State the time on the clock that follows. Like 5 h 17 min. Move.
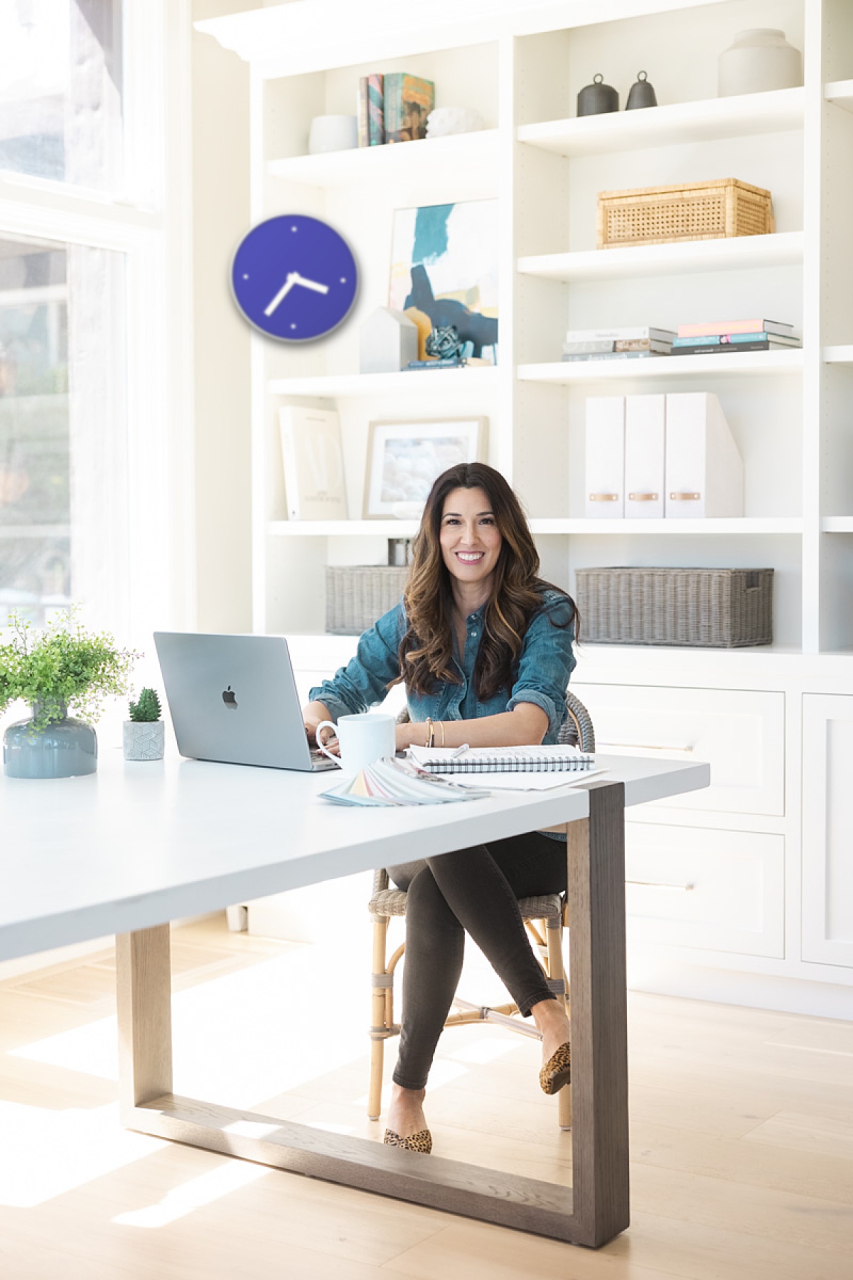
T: 3 h 36 min
